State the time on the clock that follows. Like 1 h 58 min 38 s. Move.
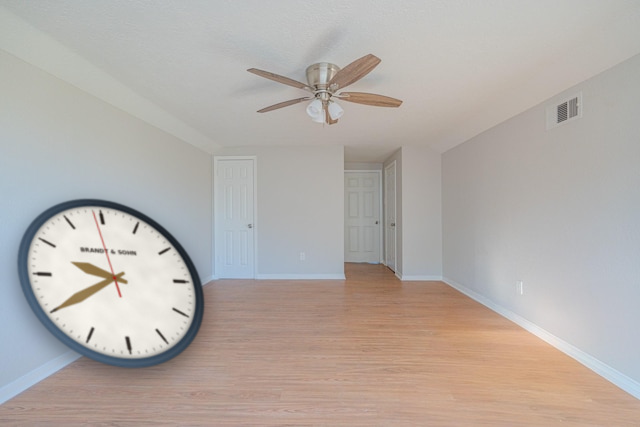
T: 9 h 39 min 59 s
